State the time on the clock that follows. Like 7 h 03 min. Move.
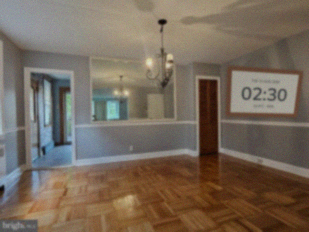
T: 2 h 30 min
